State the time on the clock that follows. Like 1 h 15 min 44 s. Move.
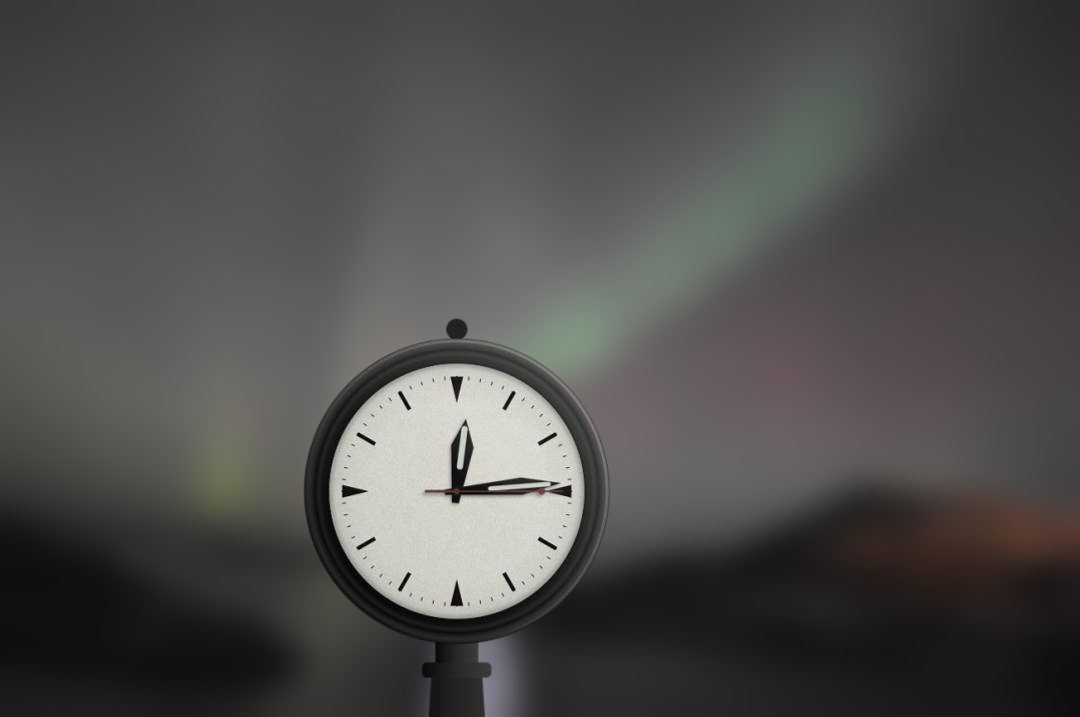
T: 12 h 14 min 15 s
